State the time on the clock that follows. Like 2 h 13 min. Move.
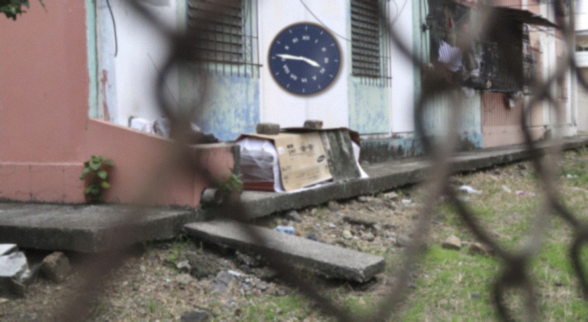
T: 3 h 46 min
